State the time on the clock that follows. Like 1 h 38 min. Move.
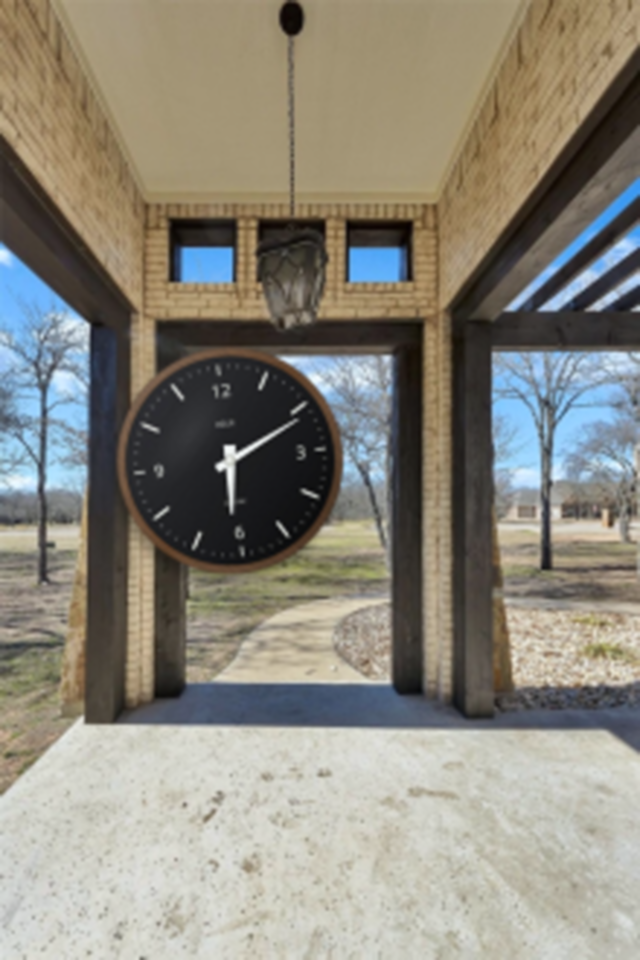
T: 6 h 11 min
